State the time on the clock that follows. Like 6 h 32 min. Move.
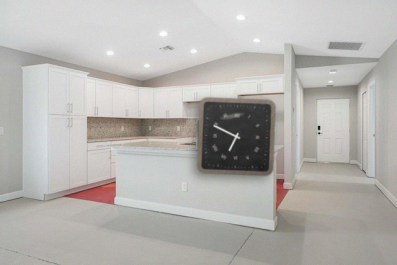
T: 6 h 49 min
